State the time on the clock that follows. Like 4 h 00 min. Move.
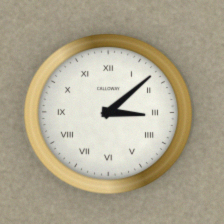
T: 3 h 08 min
